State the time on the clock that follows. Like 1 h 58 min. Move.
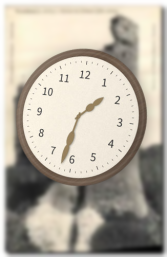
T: 1 h 32 min
